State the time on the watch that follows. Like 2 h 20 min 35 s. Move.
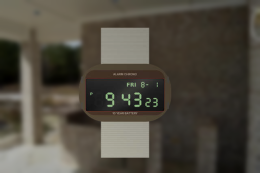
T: 9 h 43 min 23 s
